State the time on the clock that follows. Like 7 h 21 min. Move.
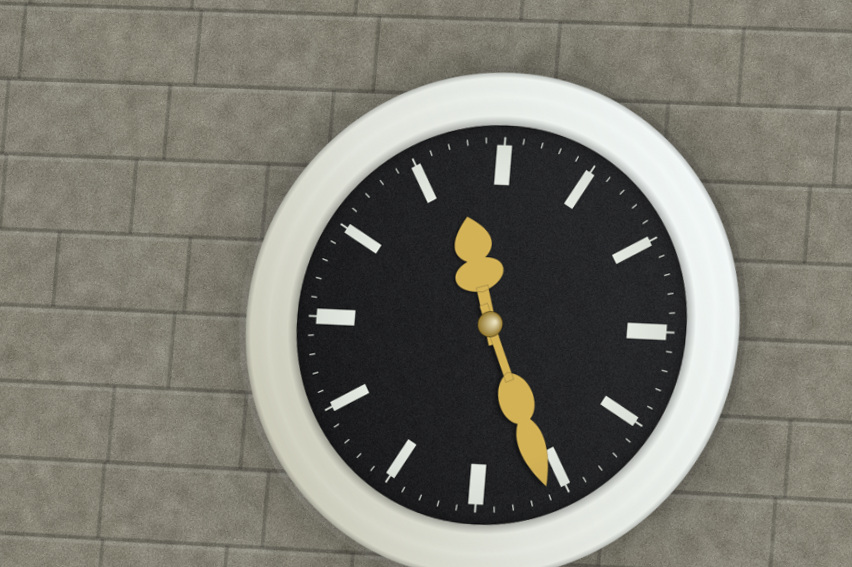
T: 11 h 26 min
